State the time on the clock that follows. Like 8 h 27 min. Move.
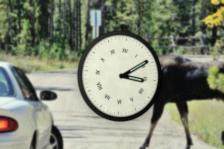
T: 3 h 09 min
